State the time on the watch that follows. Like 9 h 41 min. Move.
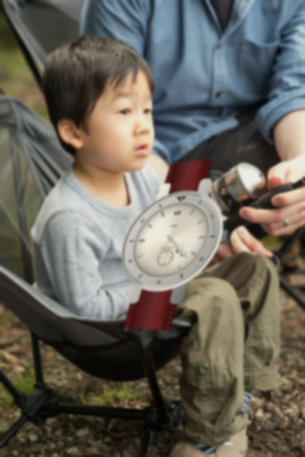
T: 4 h 22 min
